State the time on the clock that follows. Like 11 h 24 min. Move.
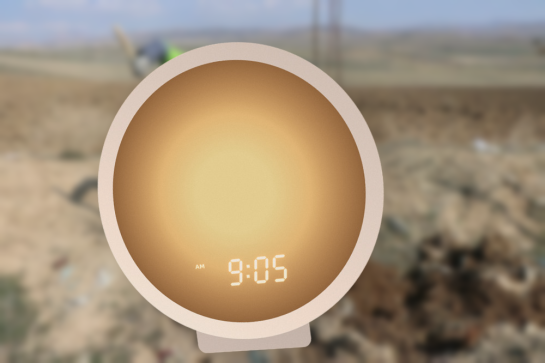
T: 9 h 05 min
